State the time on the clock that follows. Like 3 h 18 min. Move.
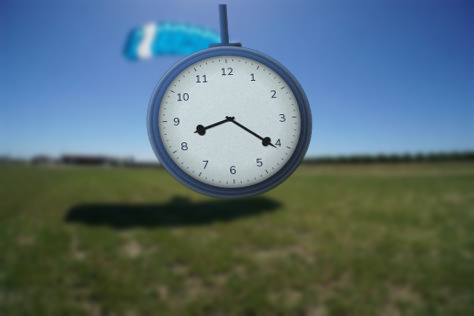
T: 8 h 21 min
